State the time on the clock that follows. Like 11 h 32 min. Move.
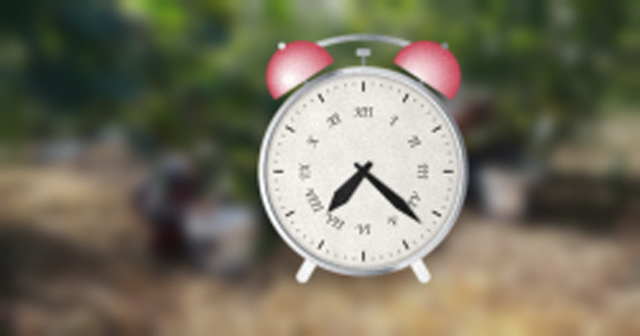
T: 7 h 22 min
